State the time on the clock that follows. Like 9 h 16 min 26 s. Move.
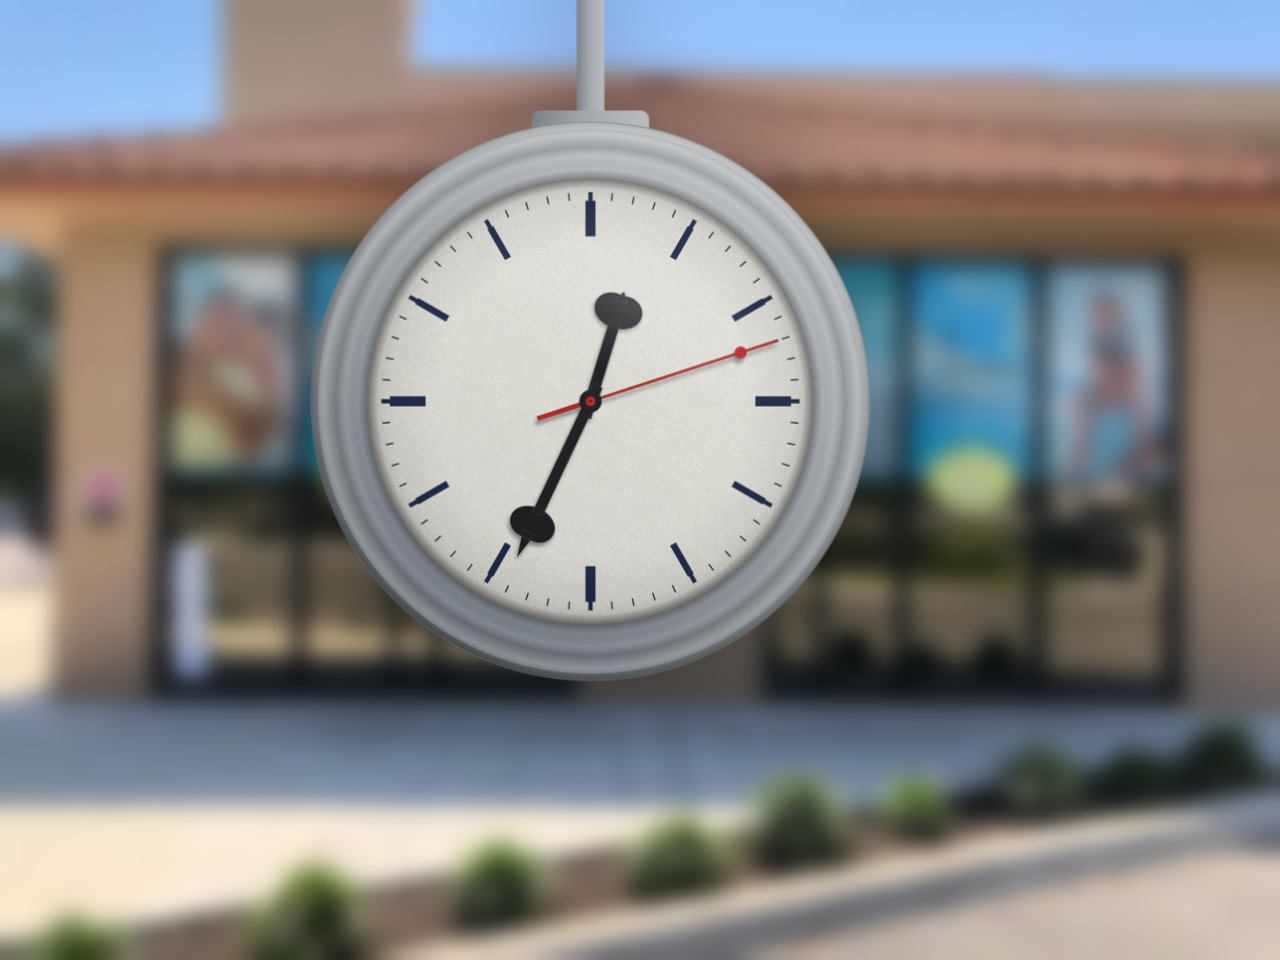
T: 12 h 34 min 12 s
